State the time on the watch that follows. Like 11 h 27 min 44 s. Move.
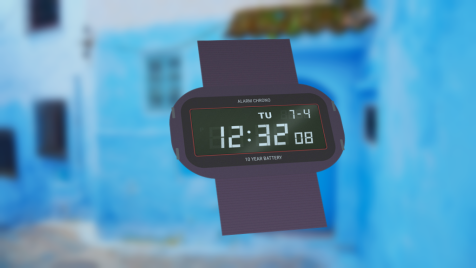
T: 12 h 32 min 08 s
